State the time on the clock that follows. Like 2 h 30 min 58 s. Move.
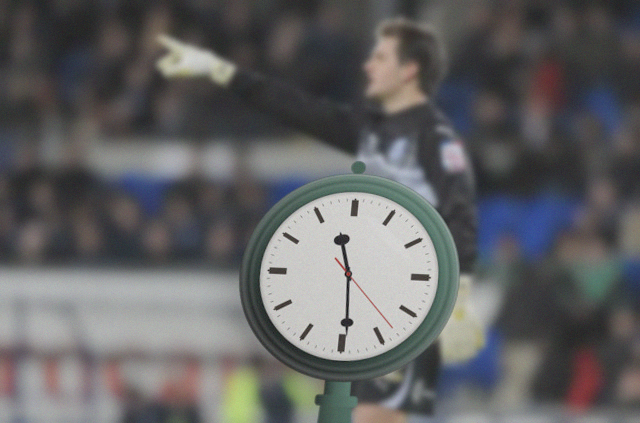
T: 11 h 29 min 23 s
